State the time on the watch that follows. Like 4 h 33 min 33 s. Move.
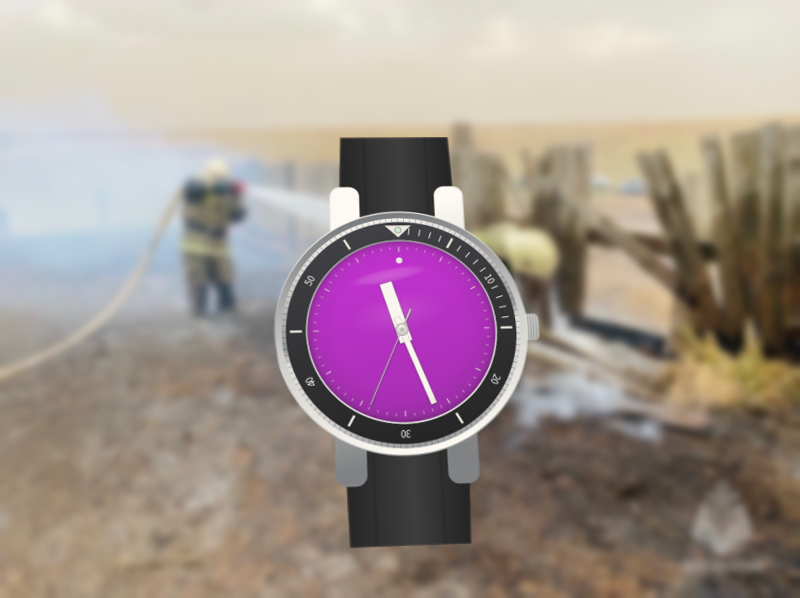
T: 11 h 26 min 34 s
